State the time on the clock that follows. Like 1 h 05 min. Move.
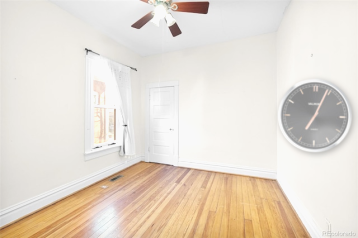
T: 7 h 04 min
